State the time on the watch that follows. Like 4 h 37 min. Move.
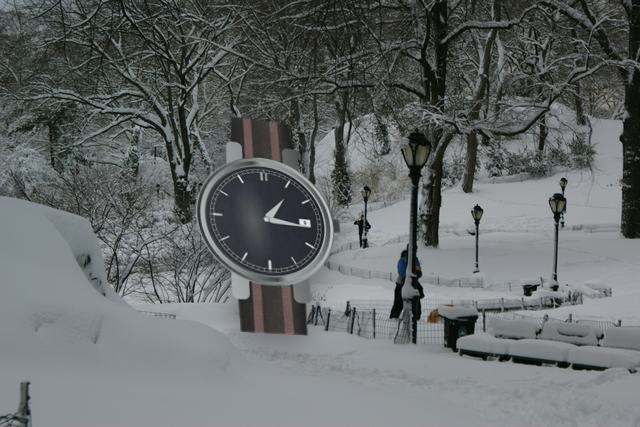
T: 1 h 16 min
